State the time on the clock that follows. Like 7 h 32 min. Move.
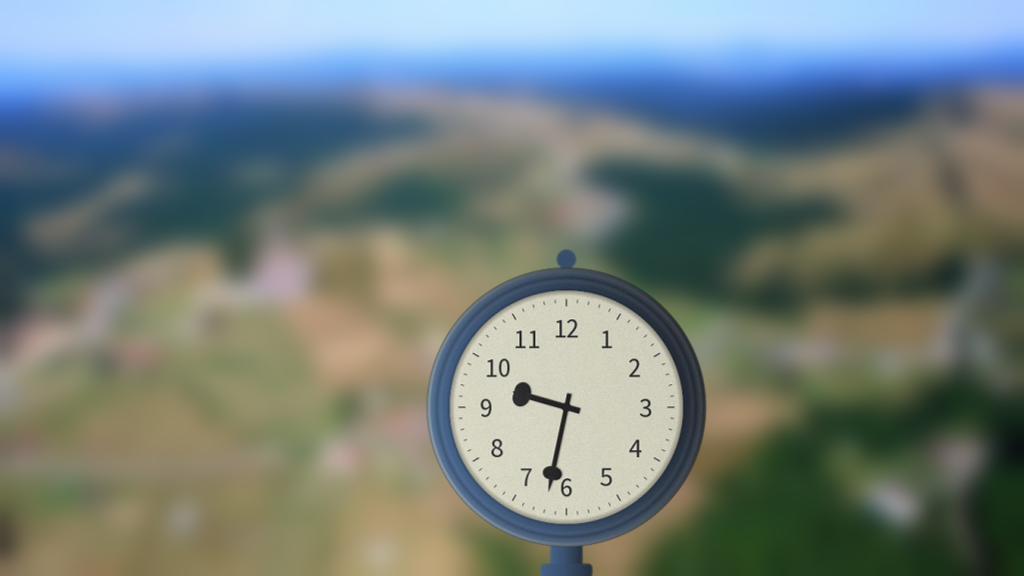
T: 9 h 32 min
